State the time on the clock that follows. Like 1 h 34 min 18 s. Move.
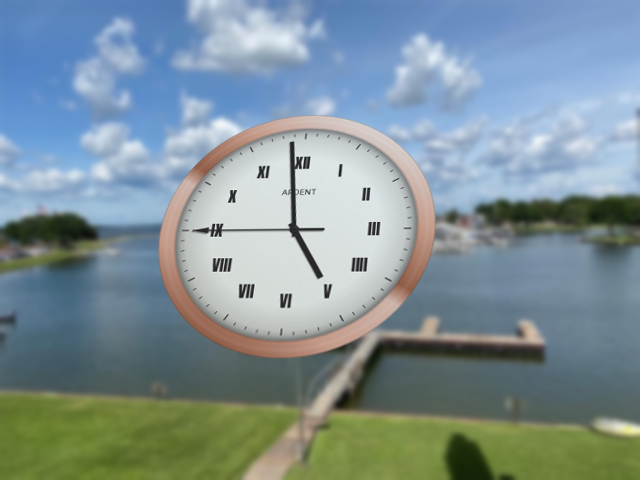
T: 4 h 58 min 45 s
